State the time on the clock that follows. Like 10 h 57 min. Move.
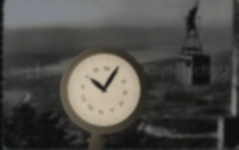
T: 10 h 04 min
